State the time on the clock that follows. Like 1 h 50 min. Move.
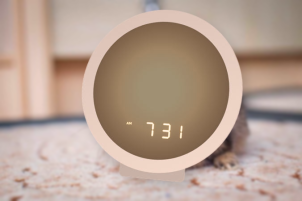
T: 7 h 31 min
